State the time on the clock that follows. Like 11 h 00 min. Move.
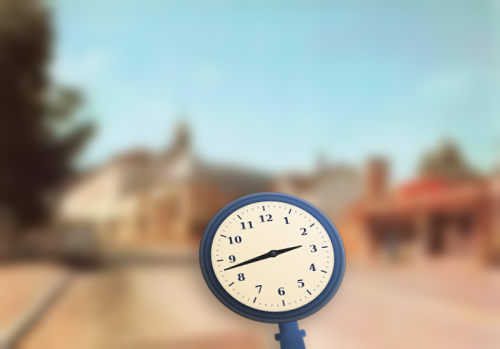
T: 2 h 43 min
